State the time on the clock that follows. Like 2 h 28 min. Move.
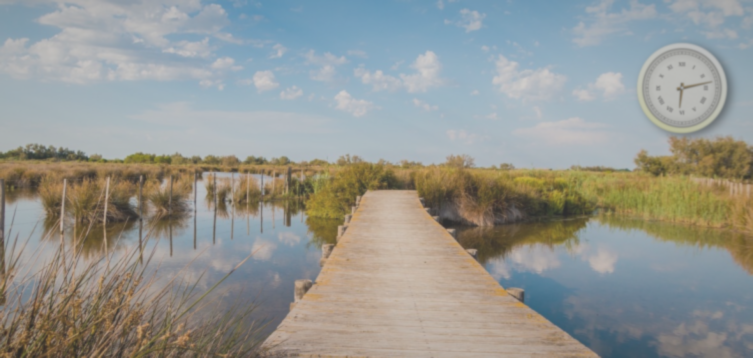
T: 6 h 13 min
